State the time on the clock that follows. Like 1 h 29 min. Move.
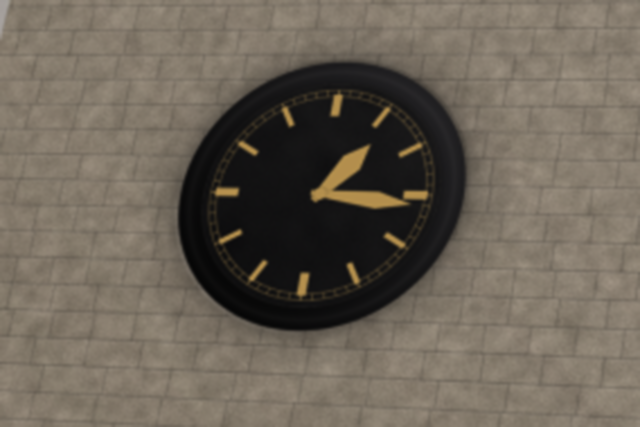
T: 1 h 16 min
